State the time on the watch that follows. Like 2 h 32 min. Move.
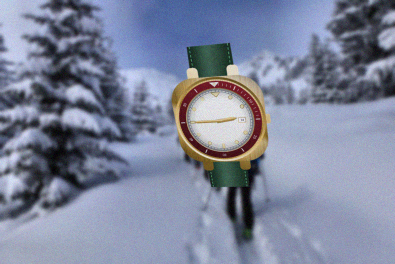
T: 2 h 45 min
